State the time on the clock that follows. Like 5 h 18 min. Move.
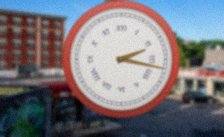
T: 2 h 17 min
